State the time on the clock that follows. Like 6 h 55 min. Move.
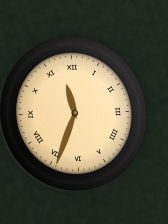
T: 11 h 34 min
